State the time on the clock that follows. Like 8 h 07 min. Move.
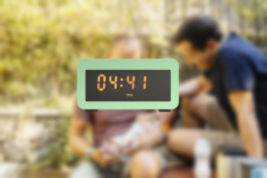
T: 4 h 41 min
